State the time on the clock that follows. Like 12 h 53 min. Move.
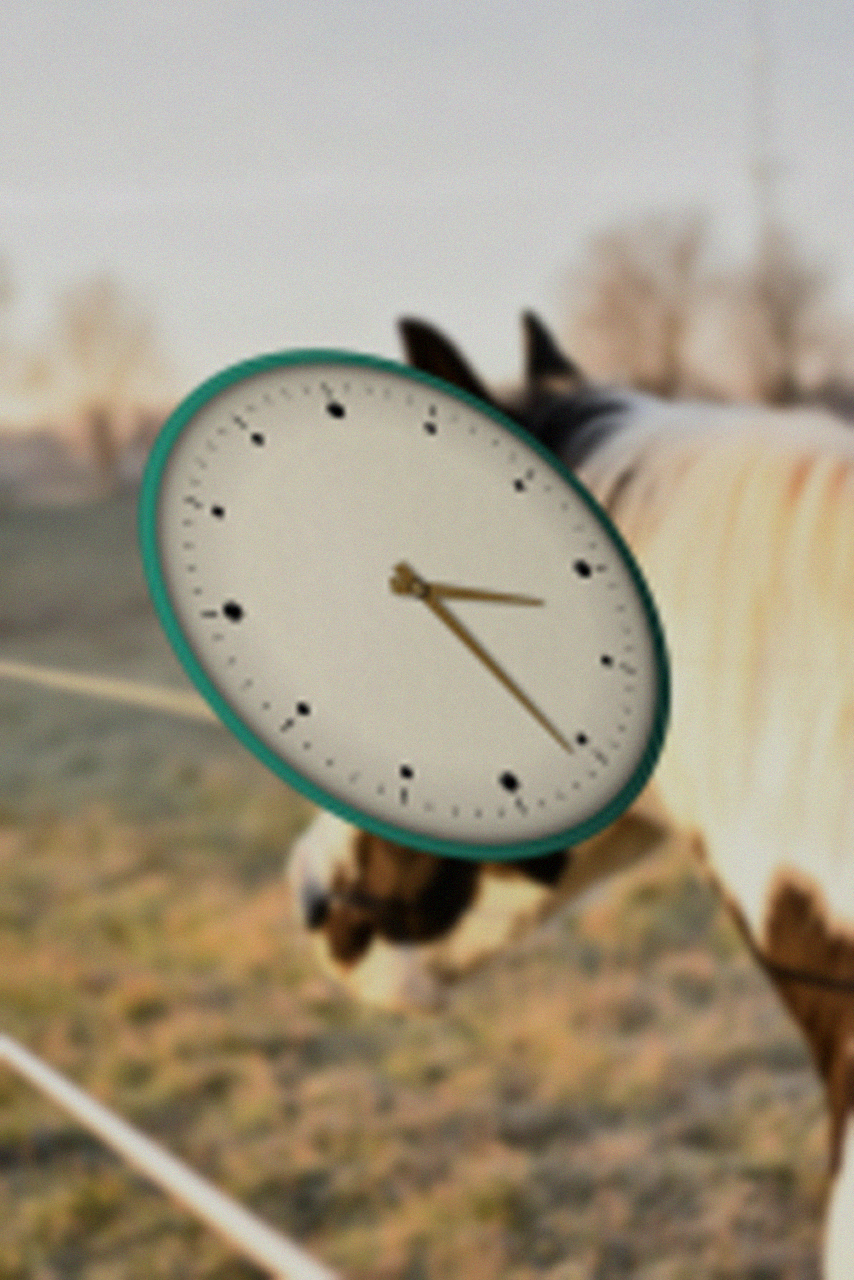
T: 3 h 26 min
